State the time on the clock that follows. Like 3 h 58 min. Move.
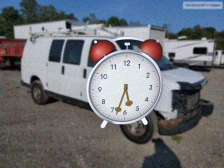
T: 5 h 33 min
